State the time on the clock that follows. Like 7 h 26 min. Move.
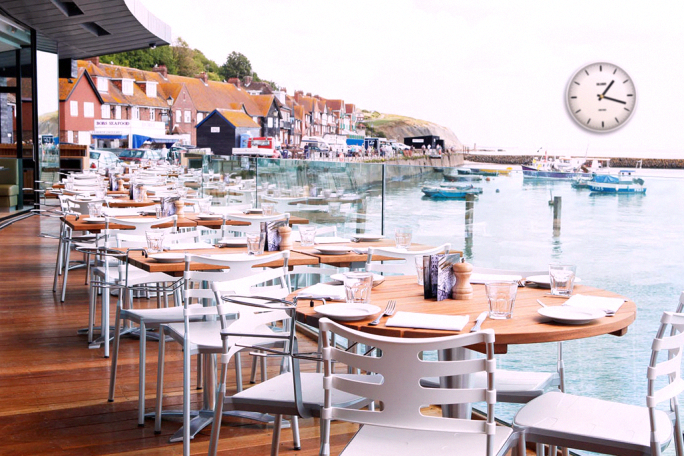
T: 1 h 18 min
